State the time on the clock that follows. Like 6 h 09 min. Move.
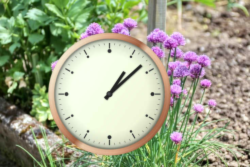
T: 1 h 08 min
